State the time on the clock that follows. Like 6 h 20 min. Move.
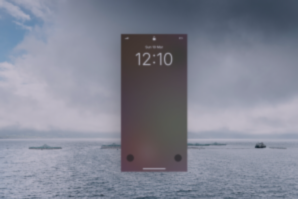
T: 12 h 10 min
